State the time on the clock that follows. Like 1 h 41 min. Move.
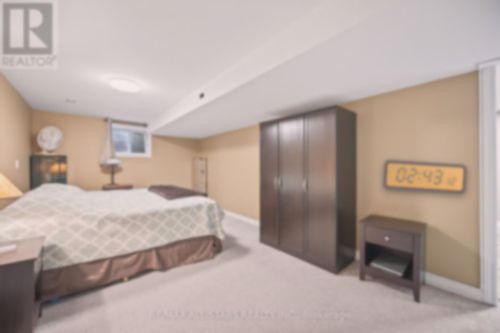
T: 2 h 43 min
